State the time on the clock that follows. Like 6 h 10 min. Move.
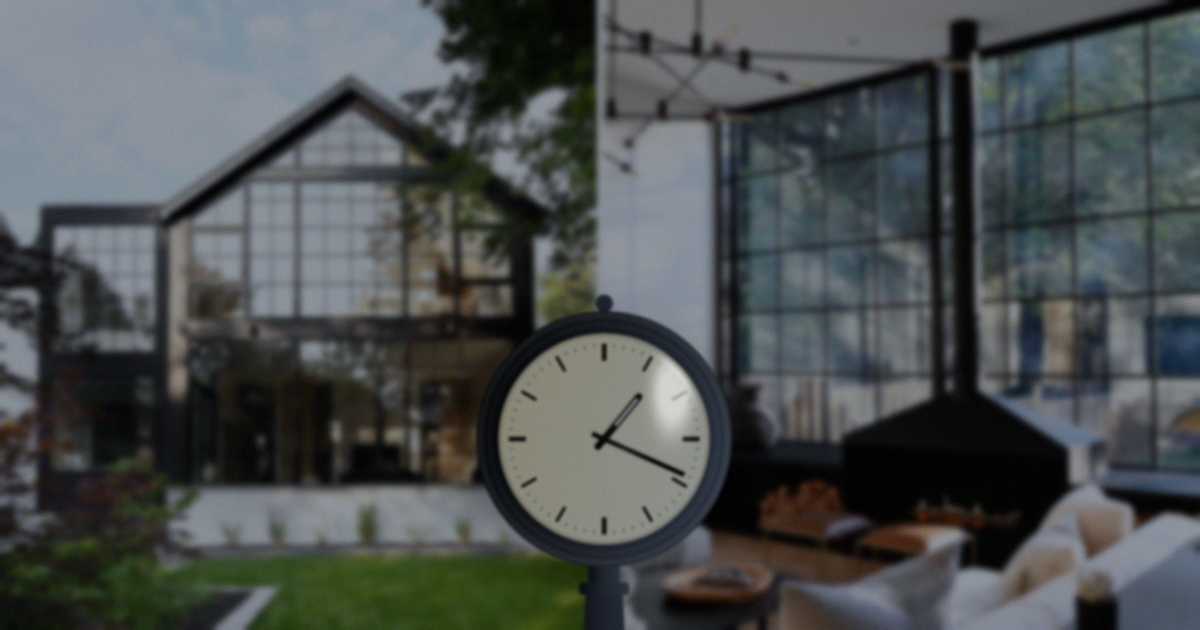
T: 1 h 19 min
